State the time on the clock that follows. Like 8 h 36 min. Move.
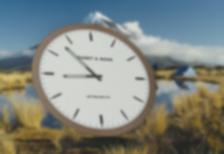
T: 8 h 53 min
